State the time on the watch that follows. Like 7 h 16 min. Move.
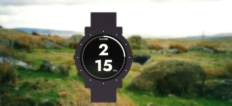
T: 2 h 15 min
